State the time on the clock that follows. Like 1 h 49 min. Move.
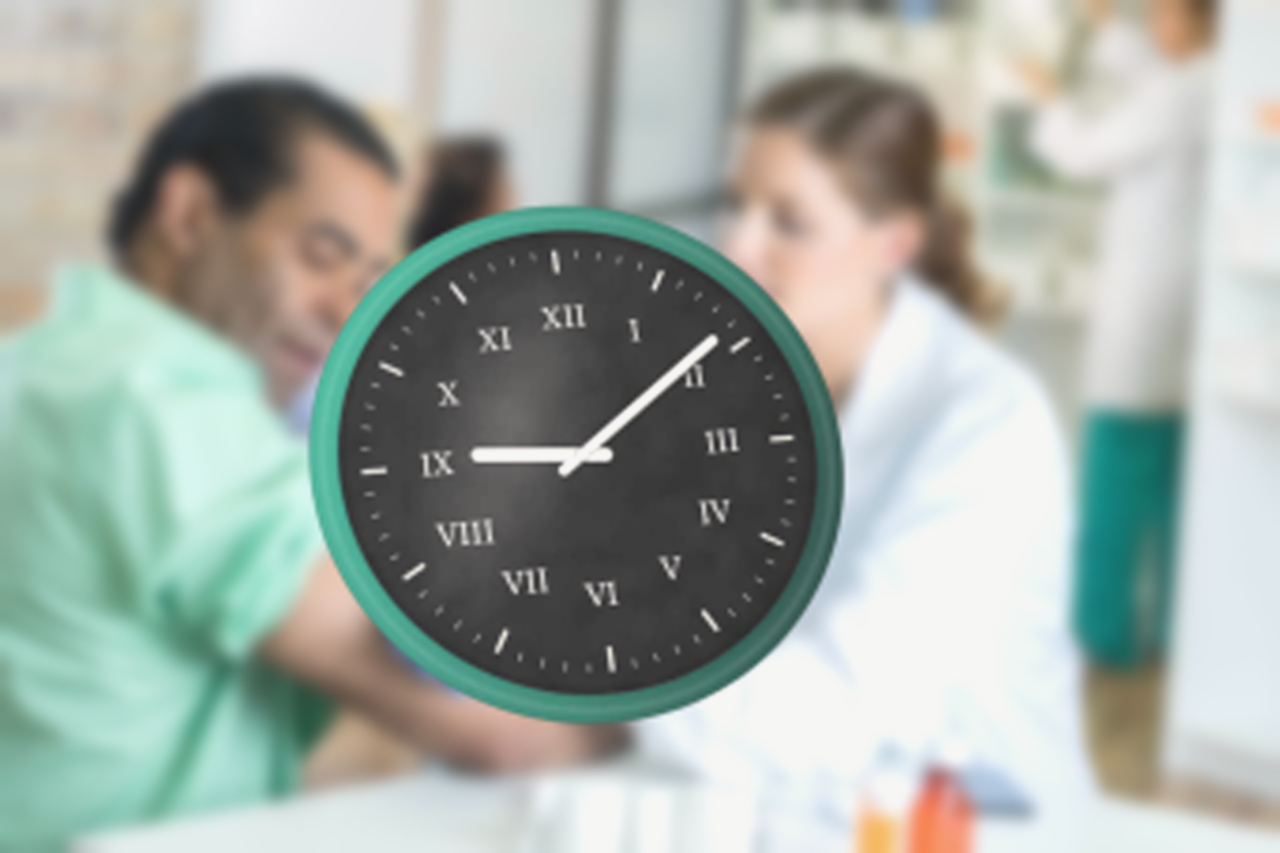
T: 9 h 09 min
